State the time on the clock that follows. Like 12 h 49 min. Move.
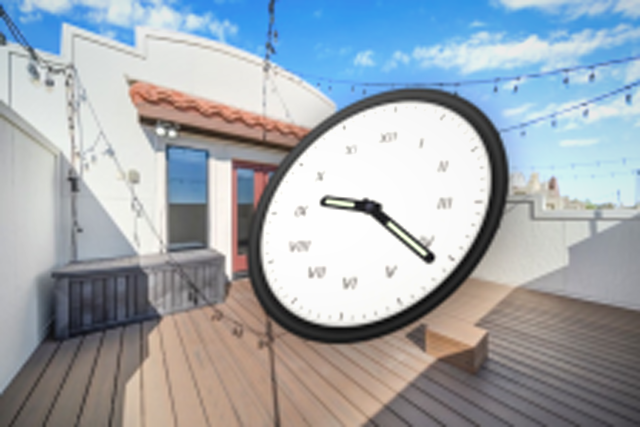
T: 9 h 21 min
